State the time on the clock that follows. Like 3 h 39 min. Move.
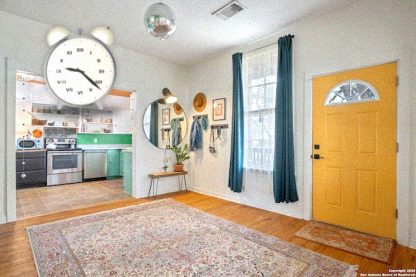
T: 9 h 22 min
